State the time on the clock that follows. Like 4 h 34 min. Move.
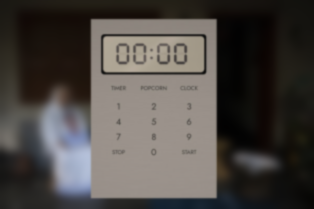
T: 0 h 00 min
